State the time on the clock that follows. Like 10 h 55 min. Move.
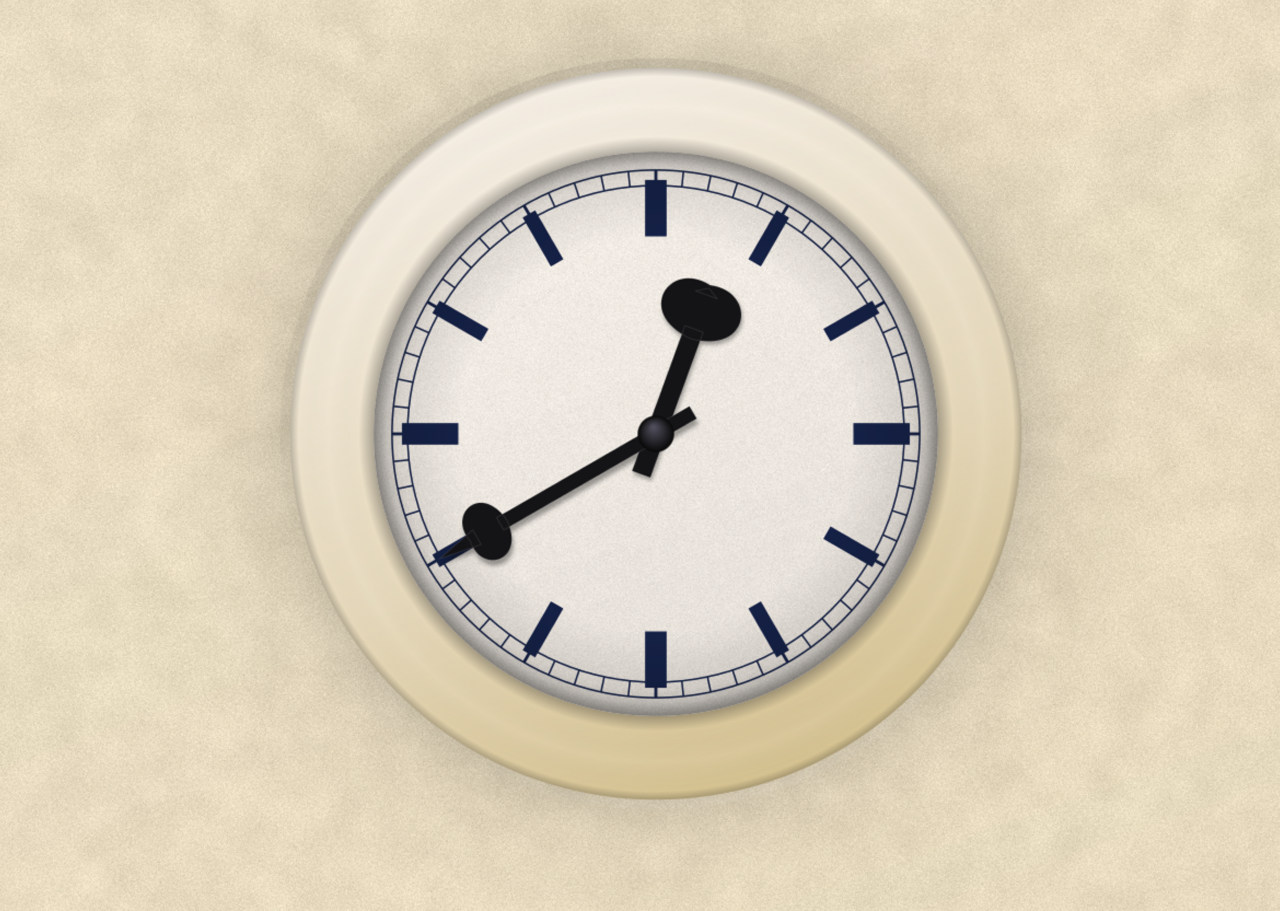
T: 12 h 40 min
